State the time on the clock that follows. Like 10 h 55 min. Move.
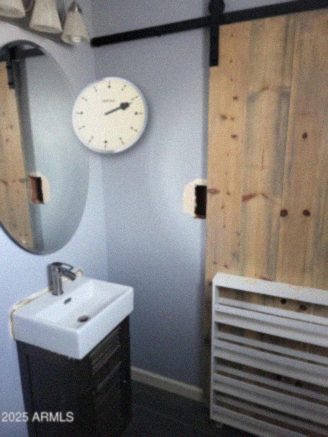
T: 2 h 11 min
